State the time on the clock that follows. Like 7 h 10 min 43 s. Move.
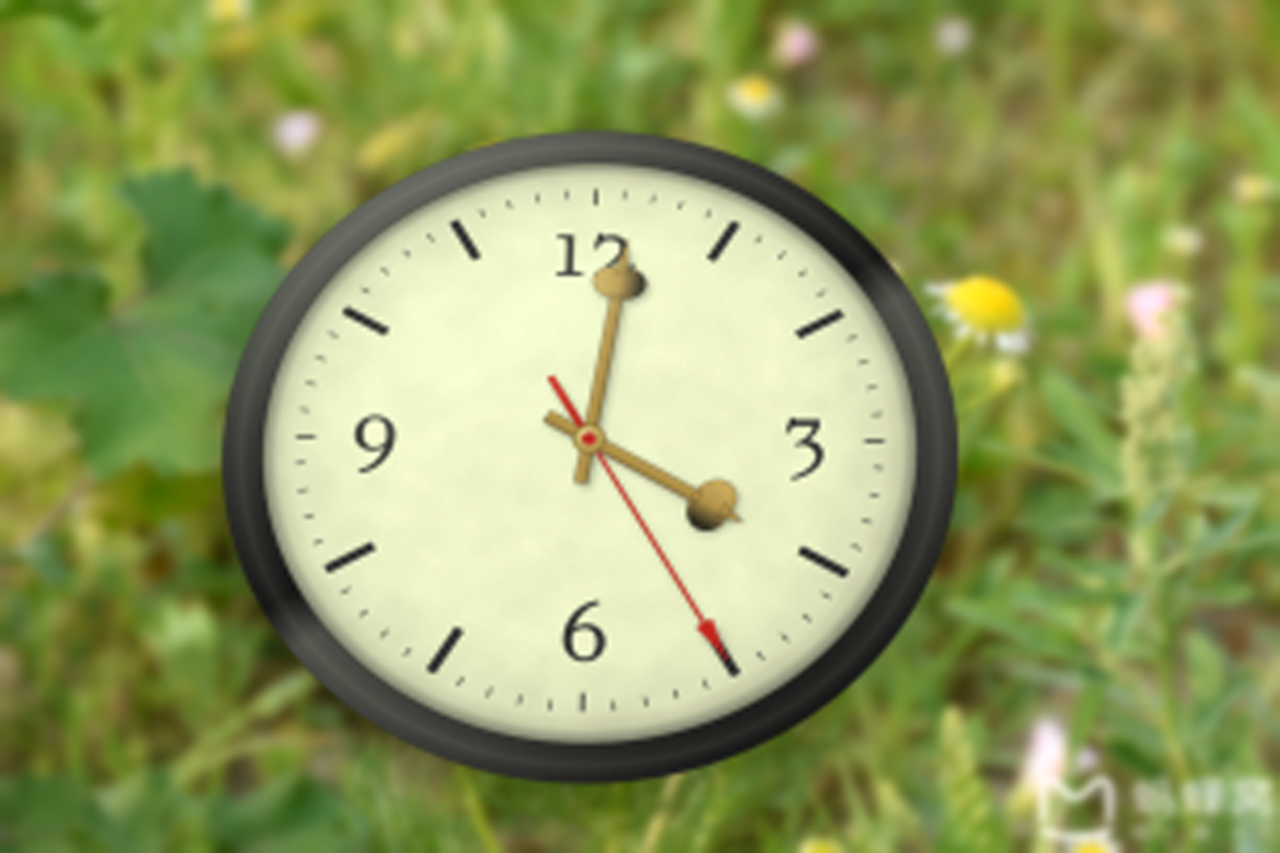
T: 4 h 01 min 25 s
